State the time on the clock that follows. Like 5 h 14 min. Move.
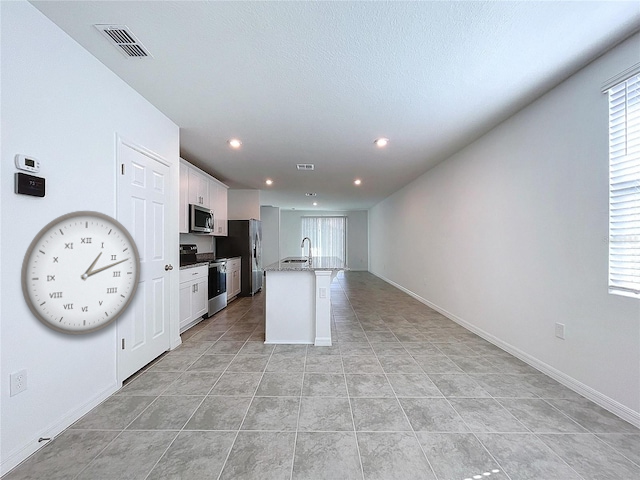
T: 1 h 12 min
